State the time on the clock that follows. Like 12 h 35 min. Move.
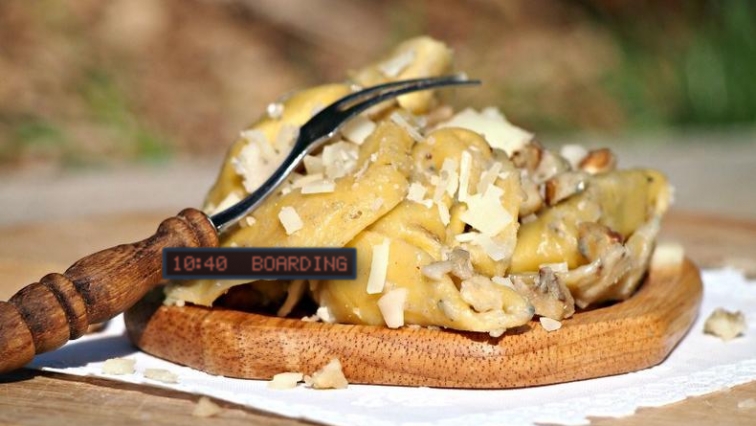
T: 10 h 40 min
